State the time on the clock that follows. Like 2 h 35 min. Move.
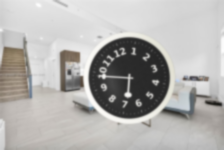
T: 6 h 49 min
